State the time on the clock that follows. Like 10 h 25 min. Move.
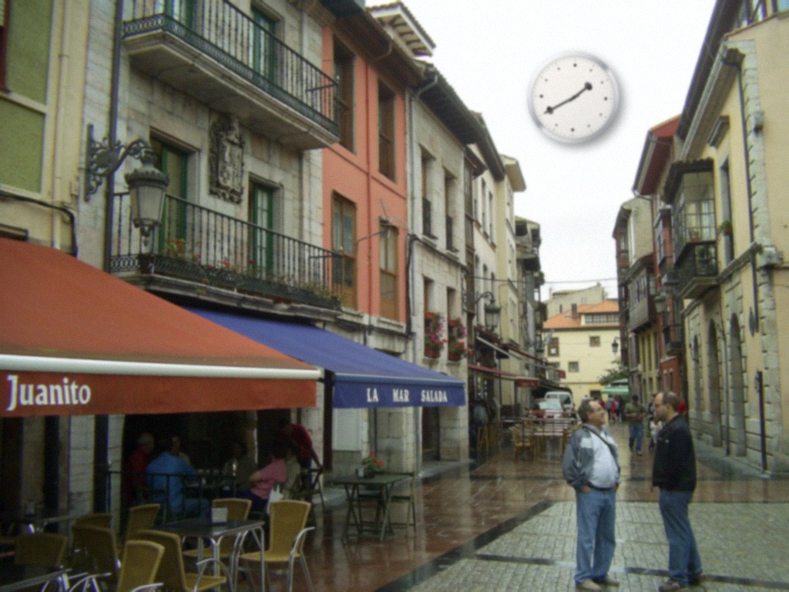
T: 1 h 40 min
